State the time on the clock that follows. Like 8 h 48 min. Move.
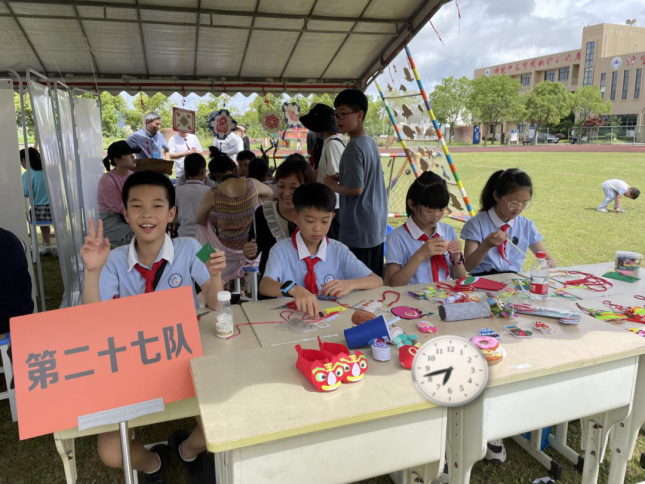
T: 6 h 42 min
